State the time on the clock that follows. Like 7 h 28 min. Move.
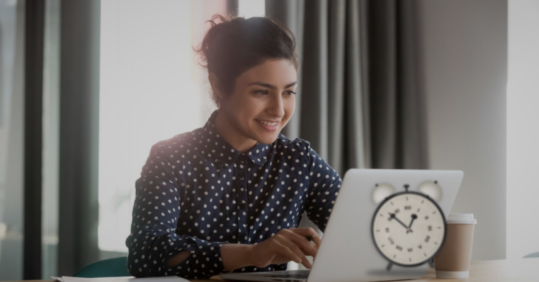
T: 12 h 52 min
